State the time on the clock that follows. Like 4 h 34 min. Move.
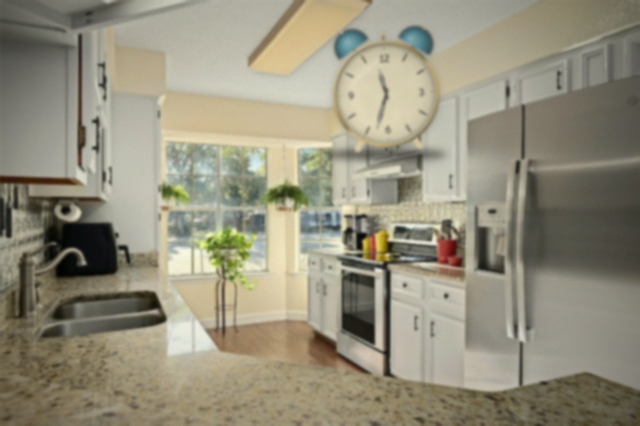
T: 11 h 33 min
